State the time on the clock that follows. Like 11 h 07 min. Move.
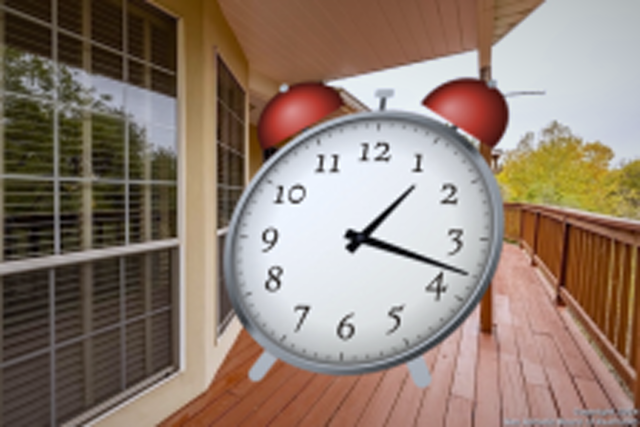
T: 1 h 18 min
